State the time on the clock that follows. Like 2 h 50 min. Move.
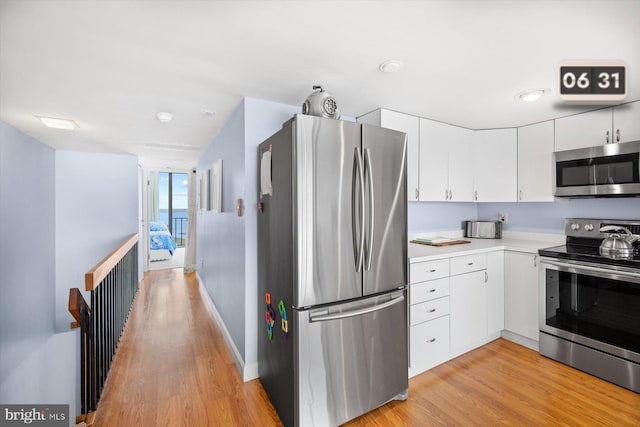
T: 6 h 31 min
